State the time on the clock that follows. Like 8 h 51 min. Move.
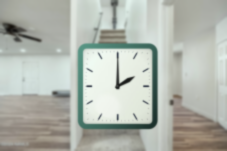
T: 2 h 00 min
